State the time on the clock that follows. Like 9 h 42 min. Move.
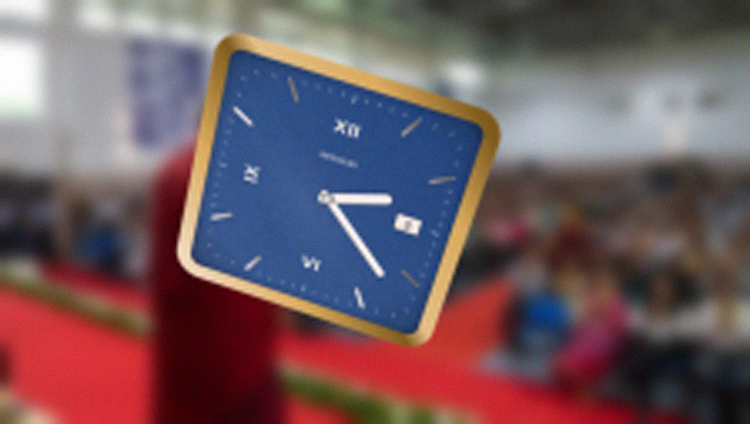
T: 2 h 22 min
